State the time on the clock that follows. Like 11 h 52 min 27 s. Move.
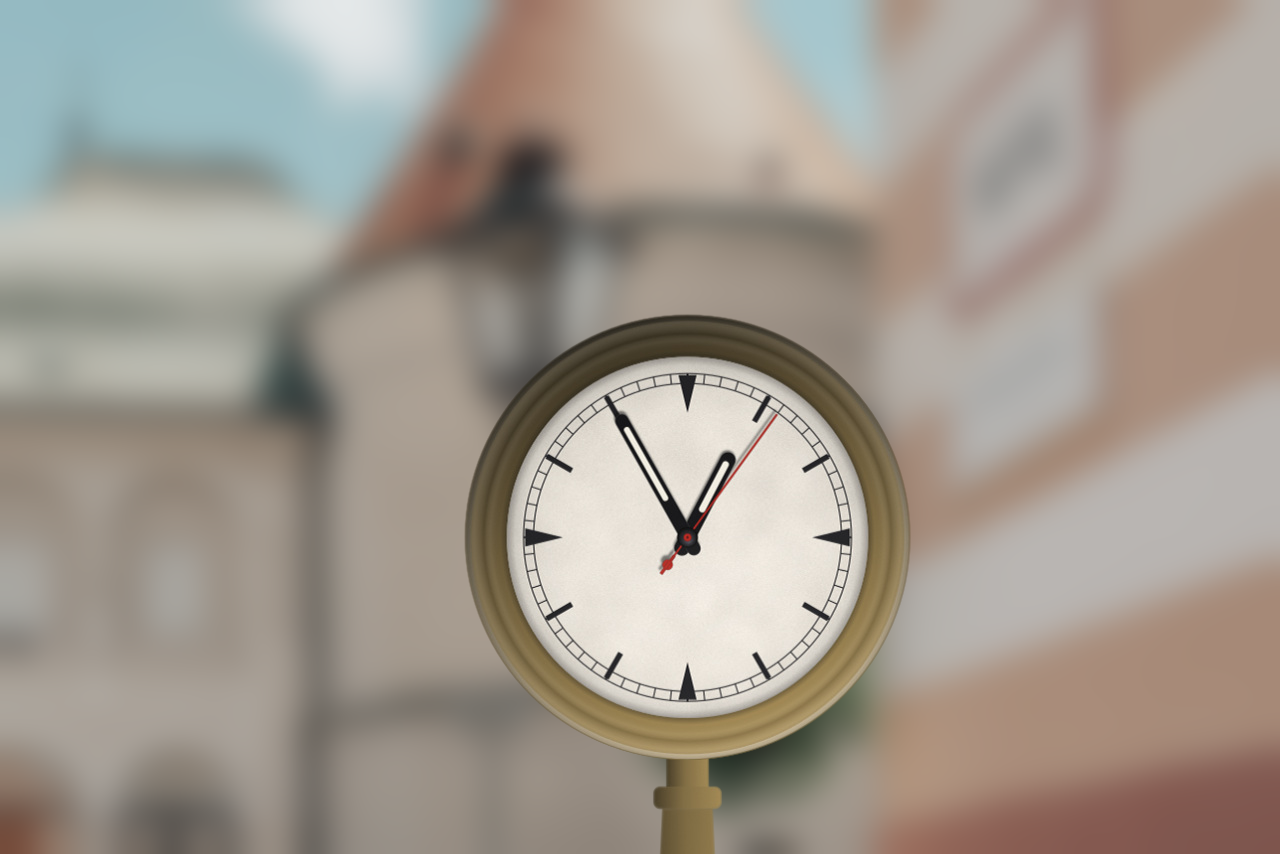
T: 12 h 55 min 06 s
